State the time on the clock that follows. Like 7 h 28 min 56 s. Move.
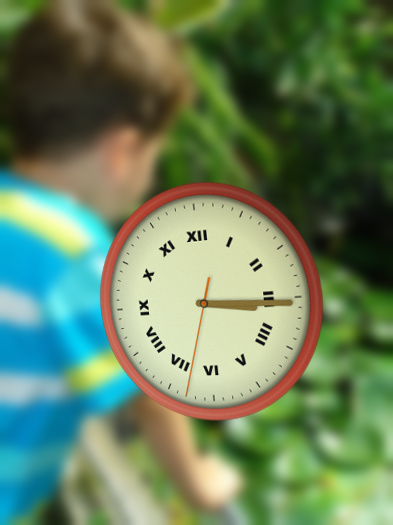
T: 3 h 15 min 33 s
